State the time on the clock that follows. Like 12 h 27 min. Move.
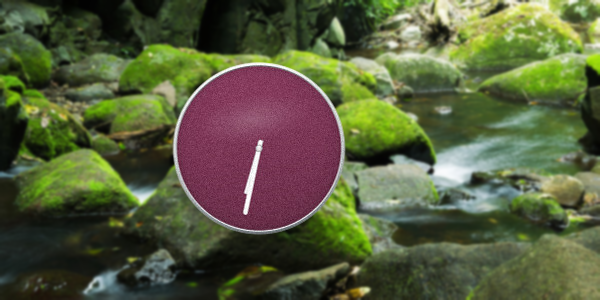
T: 6 h 32 min
